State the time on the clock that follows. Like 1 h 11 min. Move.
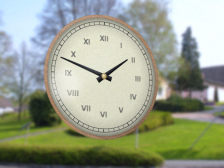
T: 1 h 48 min
